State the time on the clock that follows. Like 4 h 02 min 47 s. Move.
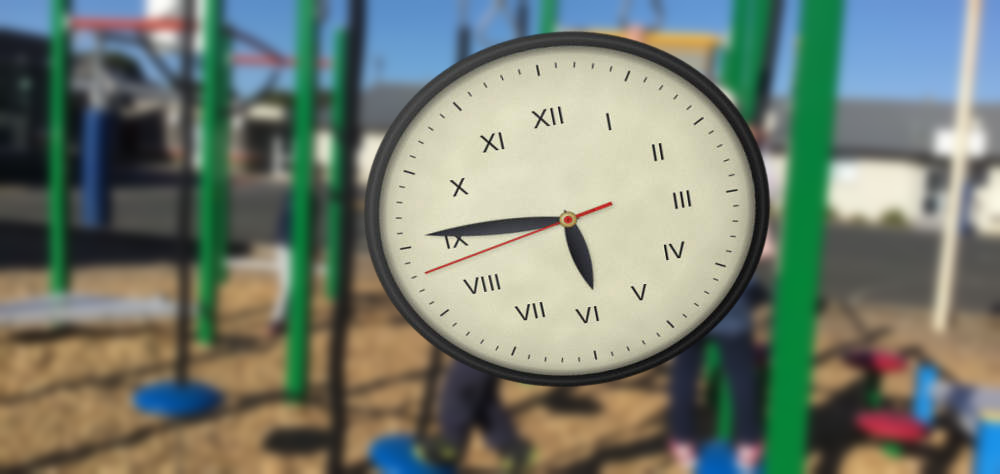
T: 5 h 45 min 43 s
